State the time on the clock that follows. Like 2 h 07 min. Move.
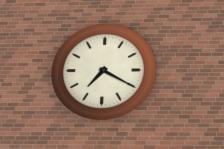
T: 7 h 20 min
